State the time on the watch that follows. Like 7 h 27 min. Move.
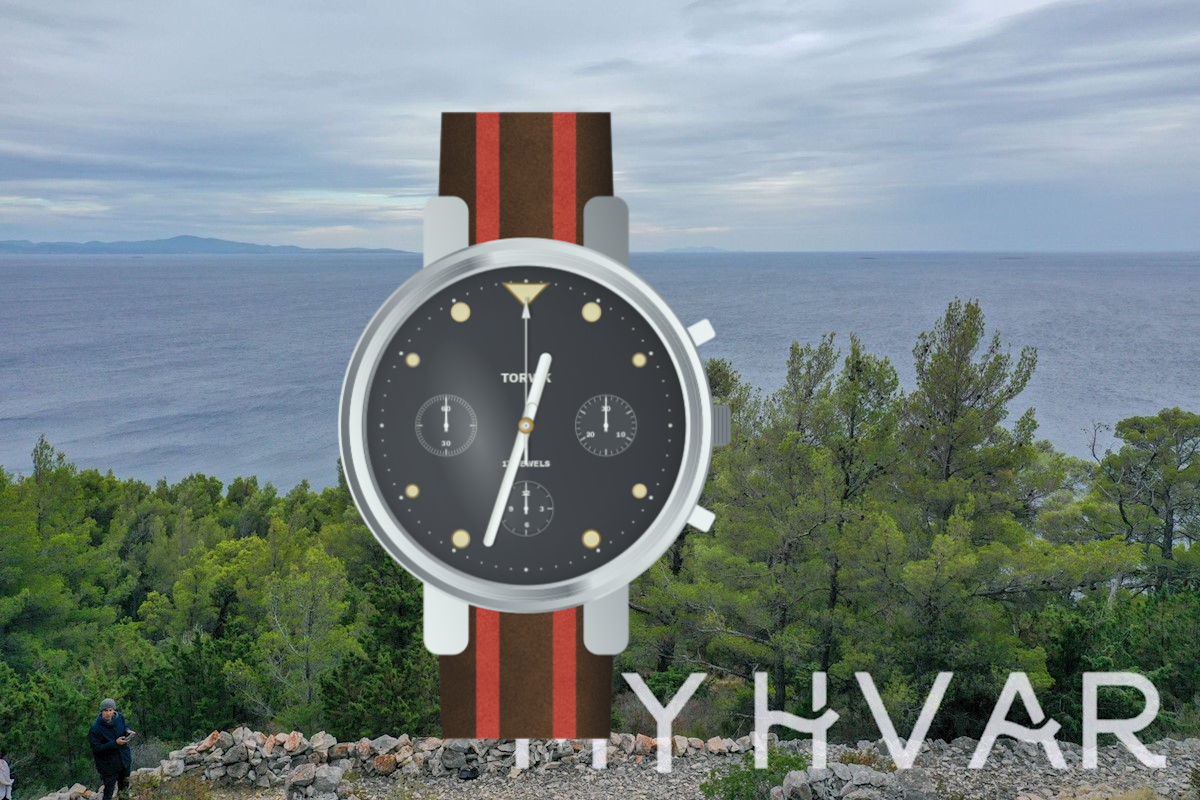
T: 12 h 33 min
